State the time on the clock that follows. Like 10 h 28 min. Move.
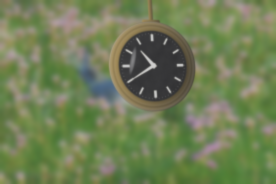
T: 10 h 40 min
